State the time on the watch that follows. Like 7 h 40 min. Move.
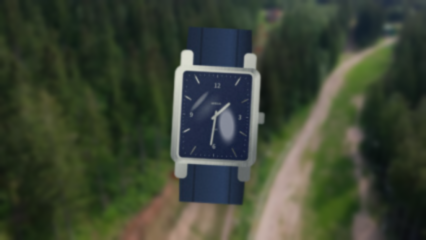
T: 1 h 31 min
